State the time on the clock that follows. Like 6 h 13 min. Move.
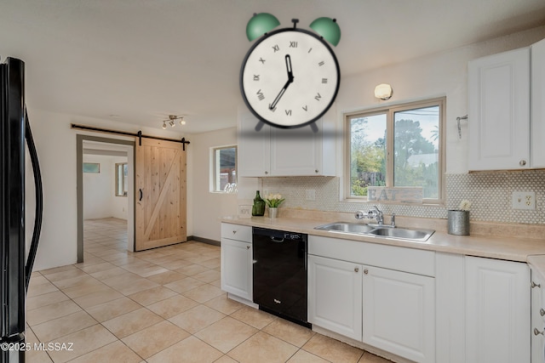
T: 11 h 35 min
